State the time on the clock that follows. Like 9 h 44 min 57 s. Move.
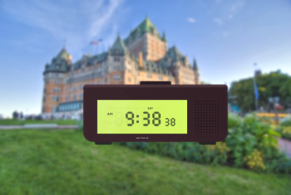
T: 9 h 38 min 38 s
